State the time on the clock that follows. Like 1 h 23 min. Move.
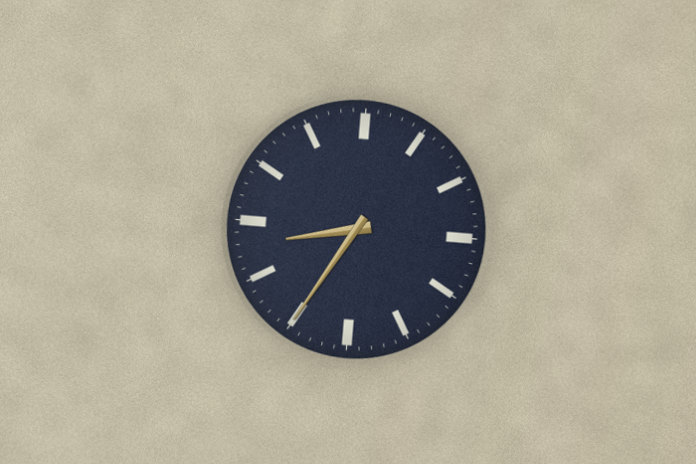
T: 8 h 35 min
